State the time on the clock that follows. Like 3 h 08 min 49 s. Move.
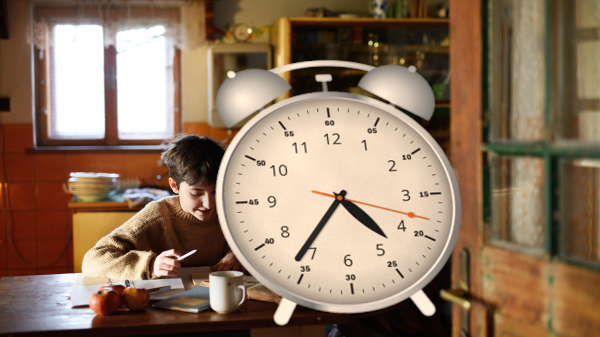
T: 4 h 36 min 18 s
